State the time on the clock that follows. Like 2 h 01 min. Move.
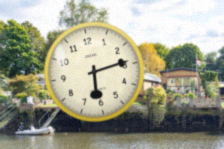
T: 6 h 14 min
